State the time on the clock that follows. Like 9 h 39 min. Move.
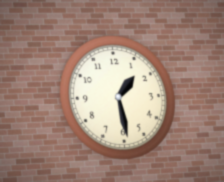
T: 1 h 29 min
